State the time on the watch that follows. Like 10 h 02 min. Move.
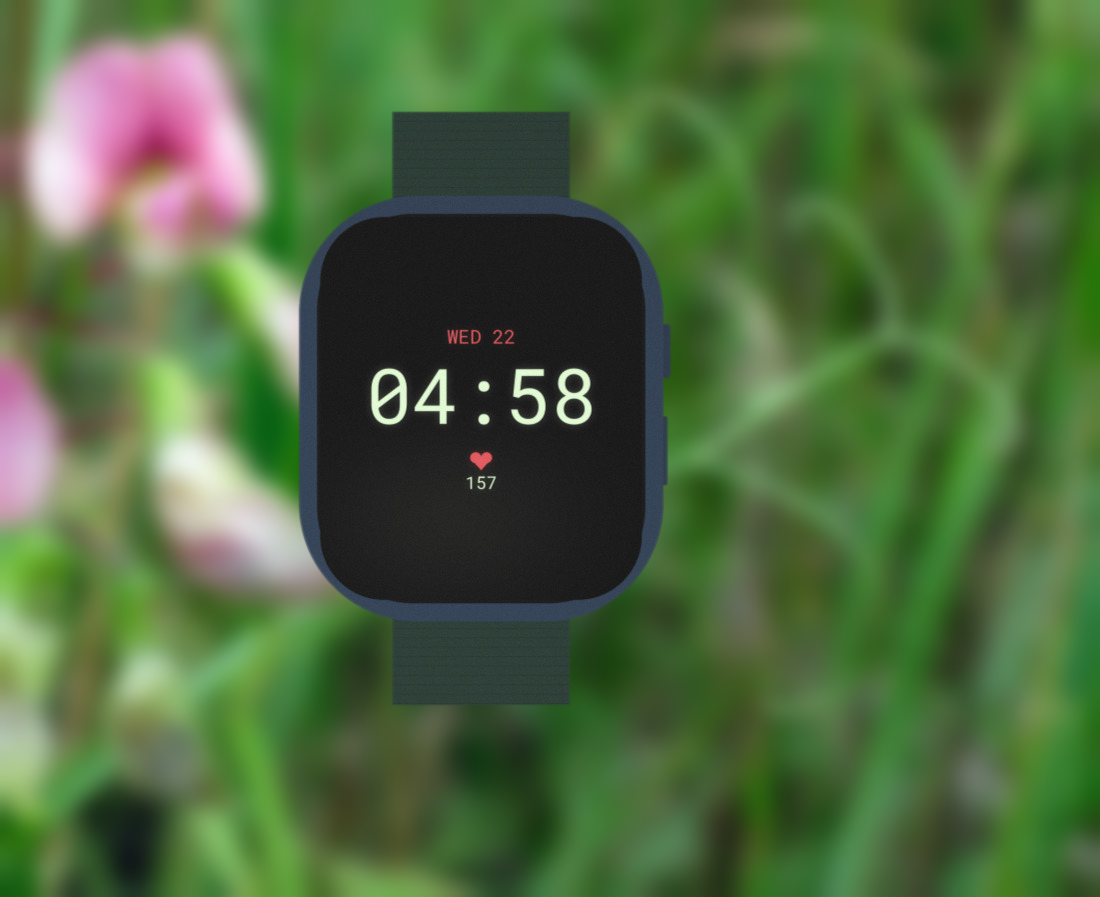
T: 4 h 58 min
